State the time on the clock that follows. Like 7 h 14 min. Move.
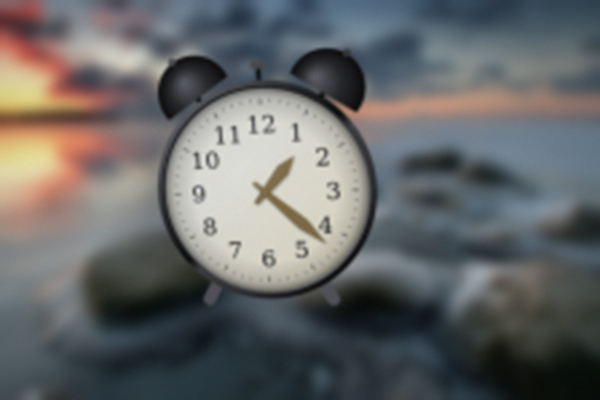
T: 1 h 22 min
